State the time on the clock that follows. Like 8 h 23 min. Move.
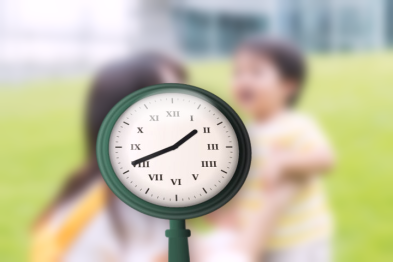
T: 1 h 41 min
